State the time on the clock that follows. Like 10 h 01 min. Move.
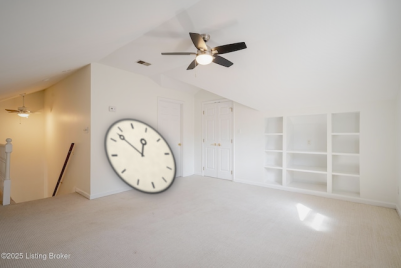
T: 12 h 53 min
